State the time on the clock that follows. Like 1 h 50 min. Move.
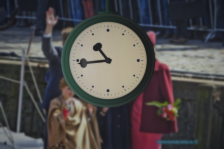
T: 10 h 44 min
